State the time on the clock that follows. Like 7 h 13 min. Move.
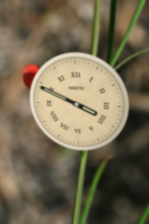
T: 3 h 49 min
